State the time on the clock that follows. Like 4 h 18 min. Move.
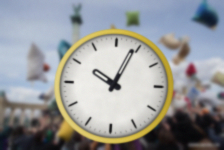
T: 10 h 04 min
